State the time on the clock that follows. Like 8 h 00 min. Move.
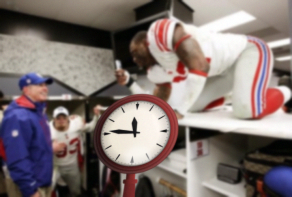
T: 11 h 46 min
